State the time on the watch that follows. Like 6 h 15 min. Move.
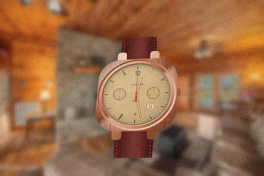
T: 12 h 28 min
